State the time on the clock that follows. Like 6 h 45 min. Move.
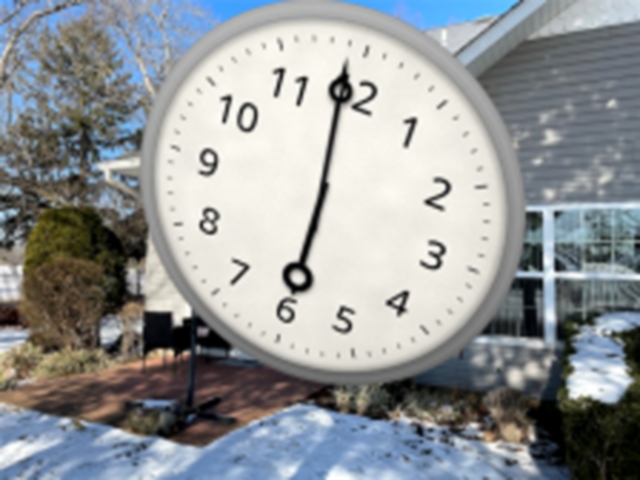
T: 5 h 59 min
